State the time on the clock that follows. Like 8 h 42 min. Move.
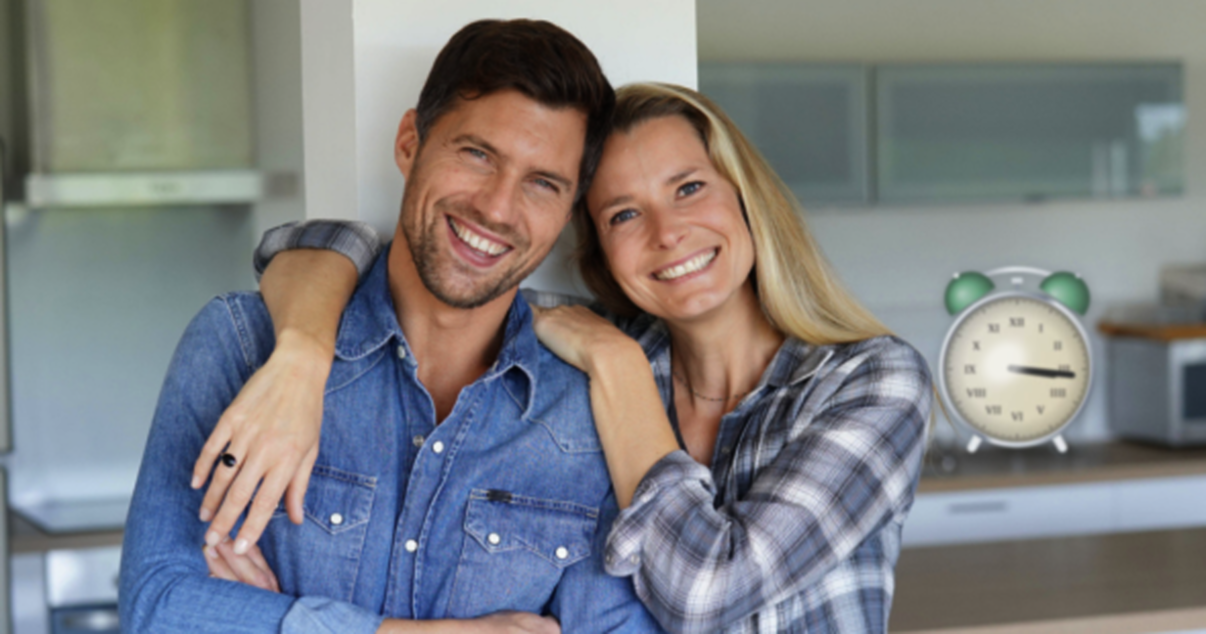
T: 3 h 16 min
